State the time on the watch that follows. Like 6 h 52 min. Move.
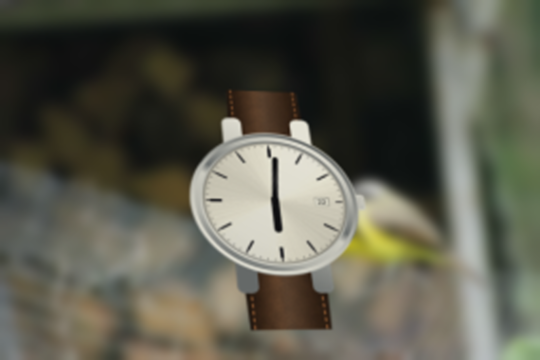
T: 6 h 01 min
